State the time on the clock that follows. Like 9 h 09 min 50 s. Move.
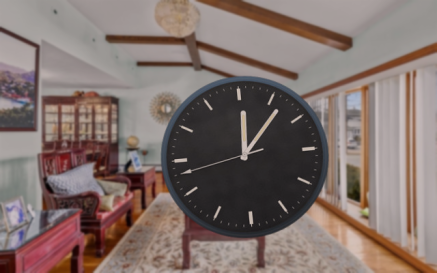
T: 12 h 06 min 43 s
